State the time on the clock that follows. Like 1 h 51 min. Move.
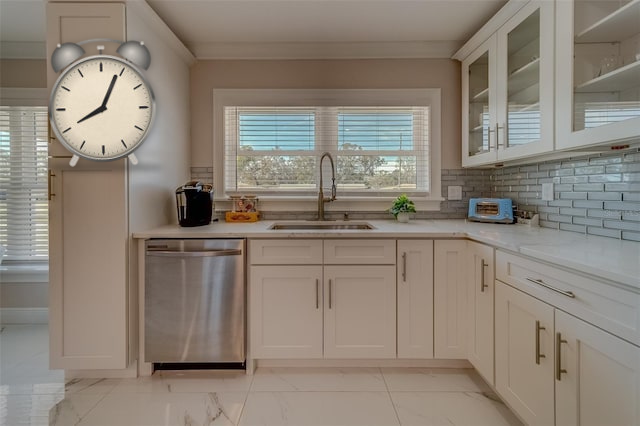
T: 8 h 04 min
